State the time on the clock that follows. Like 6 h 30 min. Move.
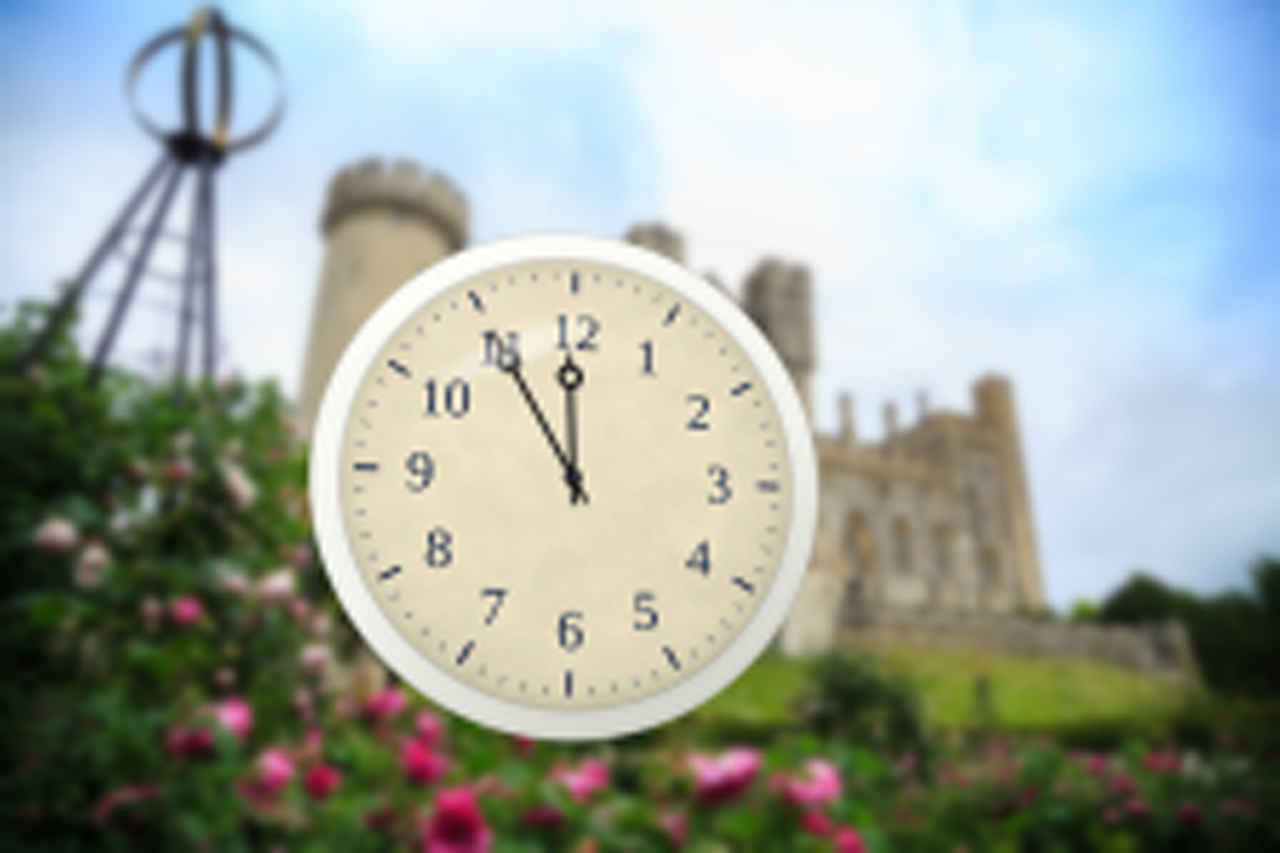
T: 11 h 55 min
